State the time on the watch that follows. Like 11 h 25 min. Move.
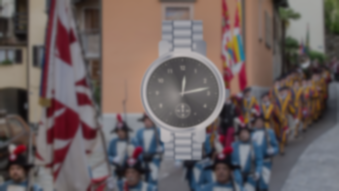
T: 12 h 13 min
